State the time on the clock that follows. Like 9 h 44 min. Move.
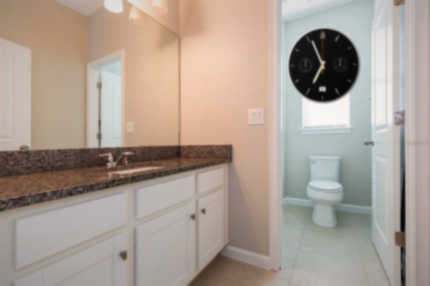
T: 6 h 56 min
